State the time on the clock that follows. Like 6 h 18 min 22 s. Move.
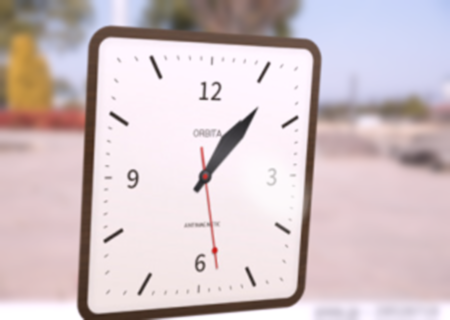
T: 1 h 06 min 28 s
